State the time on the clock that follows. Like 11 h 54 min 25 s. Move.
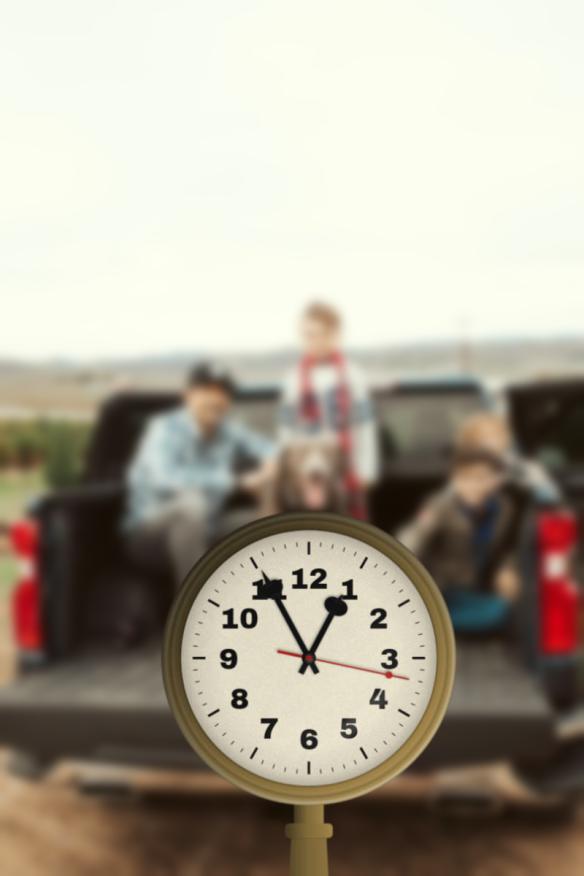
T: 12 h 55 min 17 s
